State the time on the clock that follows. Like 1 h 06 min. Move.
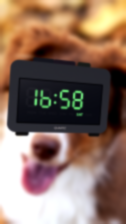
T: 16 h 58 min
